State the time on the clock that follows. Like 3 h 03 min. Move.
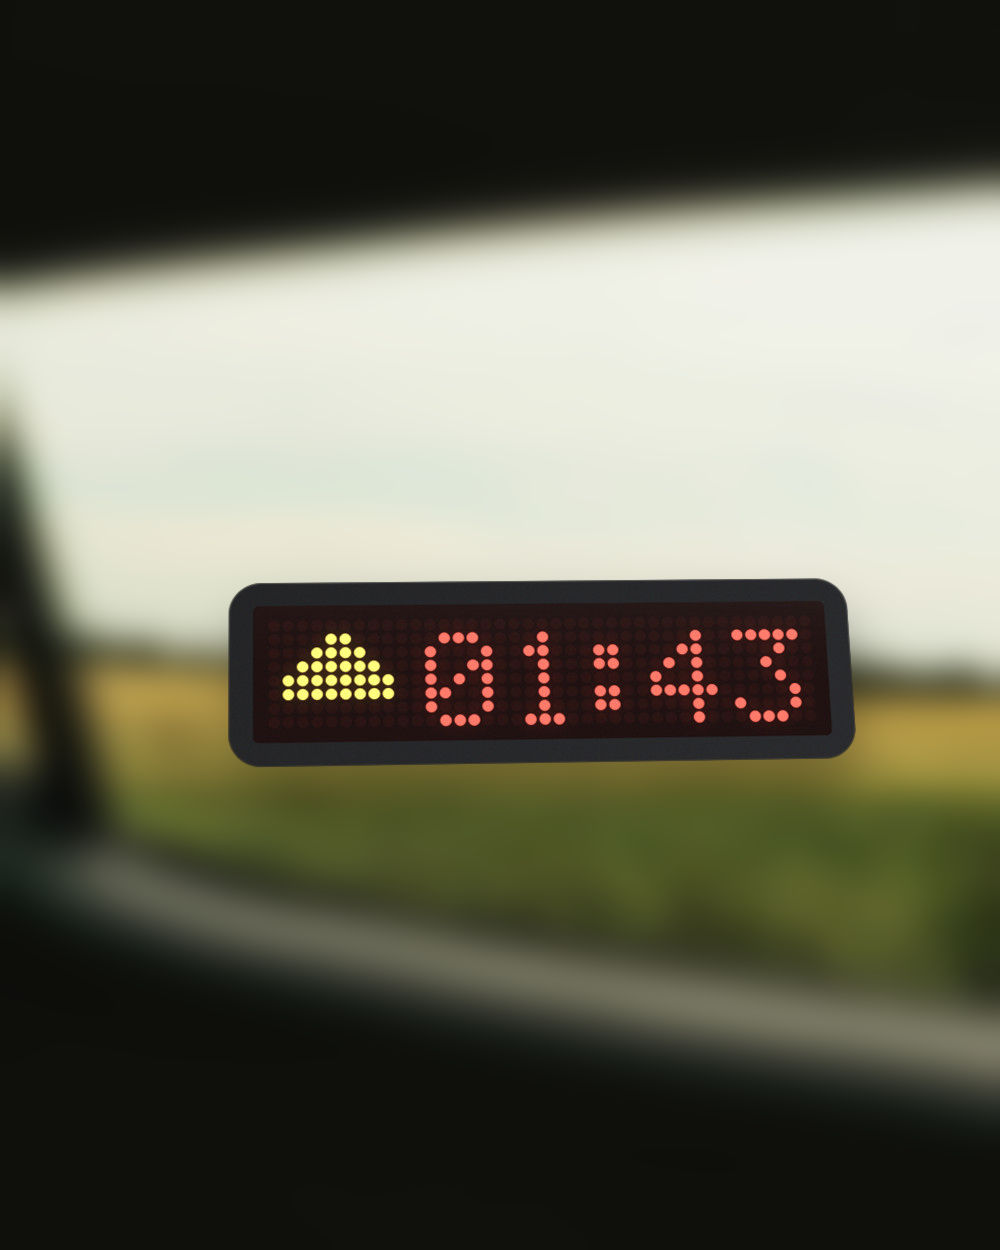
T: 1 h 43 min
